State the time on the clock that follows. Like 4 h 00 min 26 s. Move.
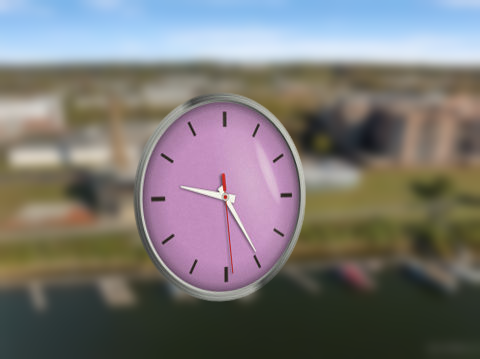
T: 9 h 24 min 29 s
